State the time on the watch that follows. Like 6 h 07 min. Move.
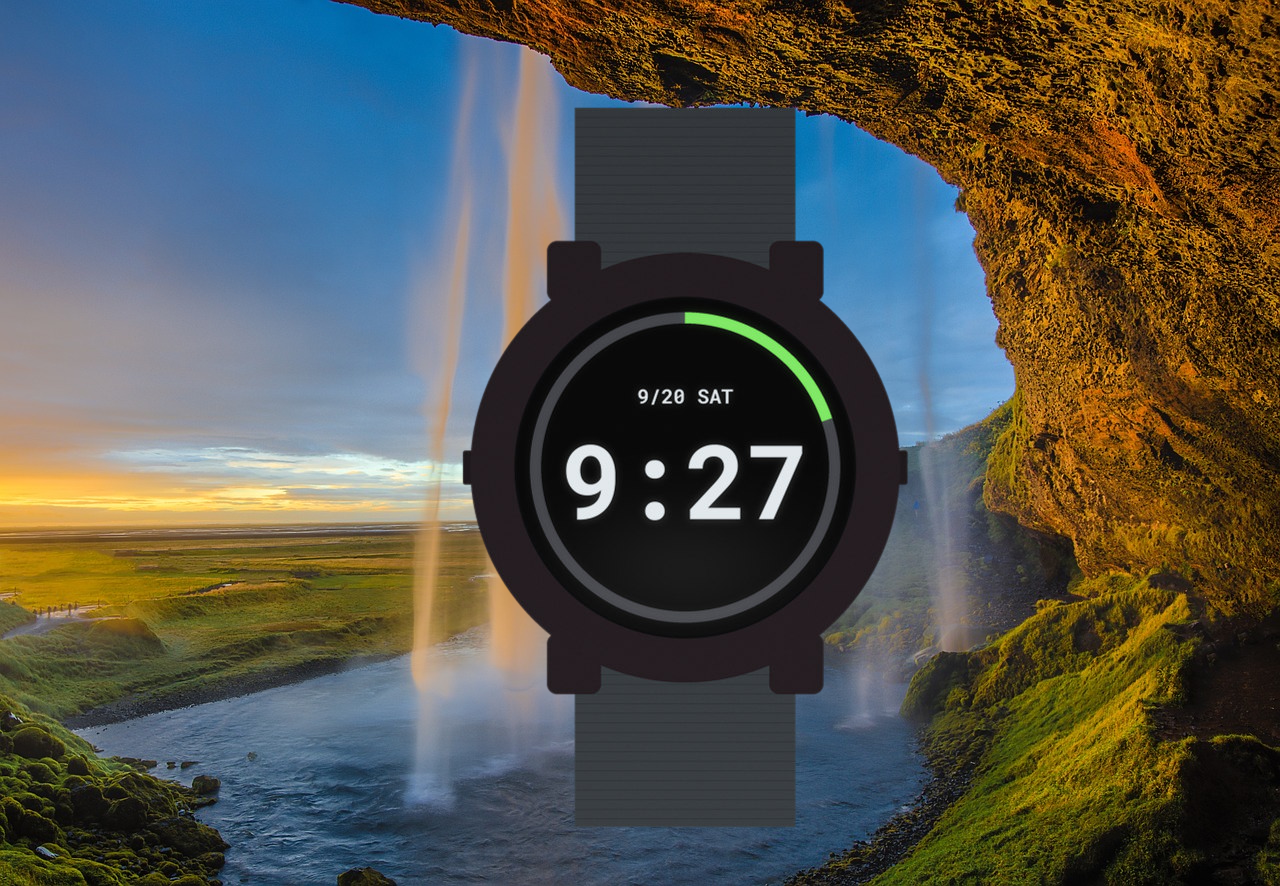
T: 9 h 27 min
